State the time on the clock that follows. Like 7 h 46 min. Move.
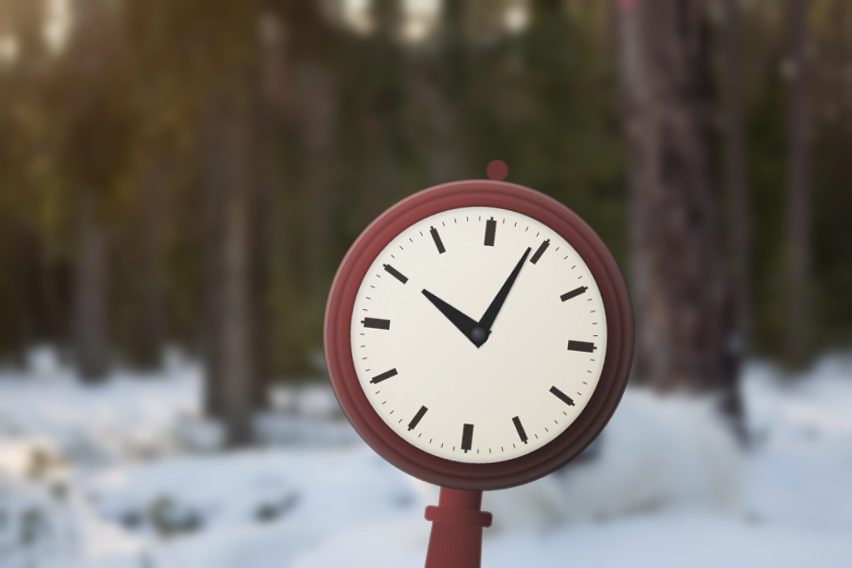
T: 10 h 04 min
